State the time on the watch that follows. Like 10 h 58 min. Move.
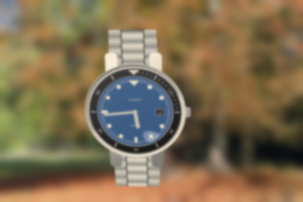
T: 5 h 44 min
